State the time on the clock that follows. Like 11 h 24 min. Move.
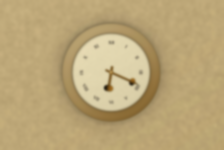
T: 6 h 19 min
